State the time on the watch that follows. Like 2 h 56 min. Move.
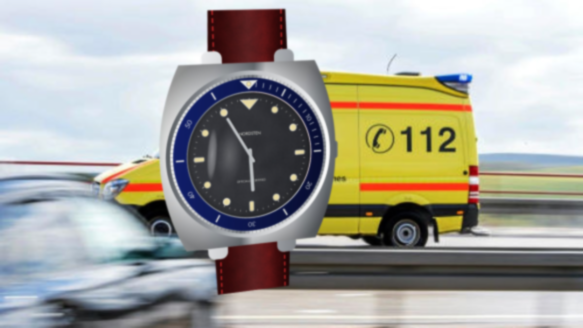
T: 5 h 55 min
